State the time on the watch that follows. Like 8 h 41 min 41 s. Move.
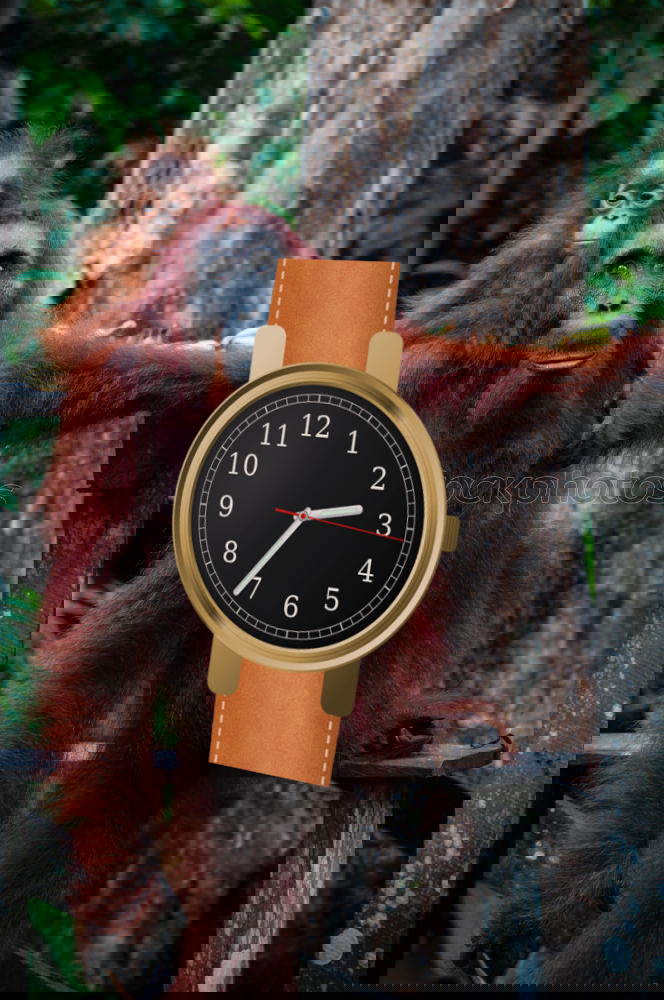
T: 2 h 36 min 16 s
